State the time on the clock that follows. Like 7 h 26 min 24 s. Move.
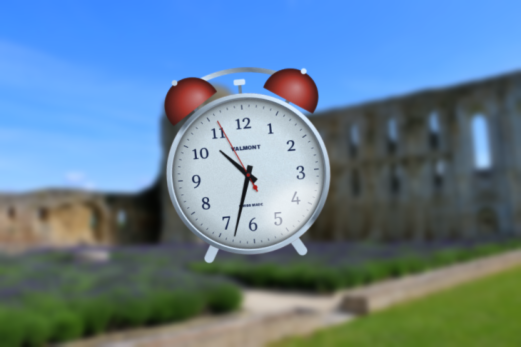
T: 10 h 32 min 56 s
